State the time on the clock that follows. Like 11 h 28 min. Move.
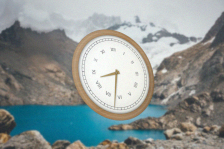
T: 8 h 32 min
